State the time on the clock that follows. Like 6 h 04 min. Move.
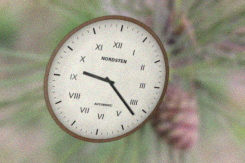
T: 9 h 22 min
